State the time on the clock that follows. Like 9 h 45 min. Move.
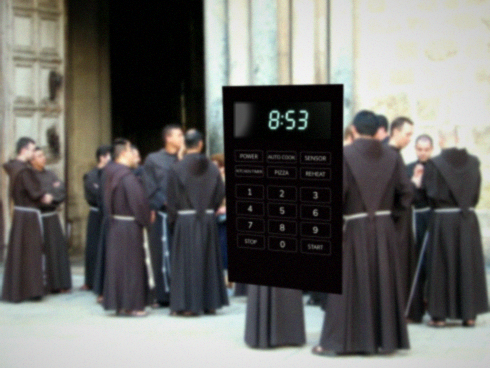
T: 8 h 53 min
